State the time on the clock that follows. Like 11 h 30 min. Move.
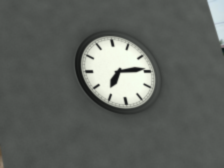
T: 7 h 14 min
